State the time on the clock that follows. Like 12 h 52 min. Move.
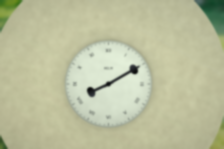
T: 8 h 10 min
